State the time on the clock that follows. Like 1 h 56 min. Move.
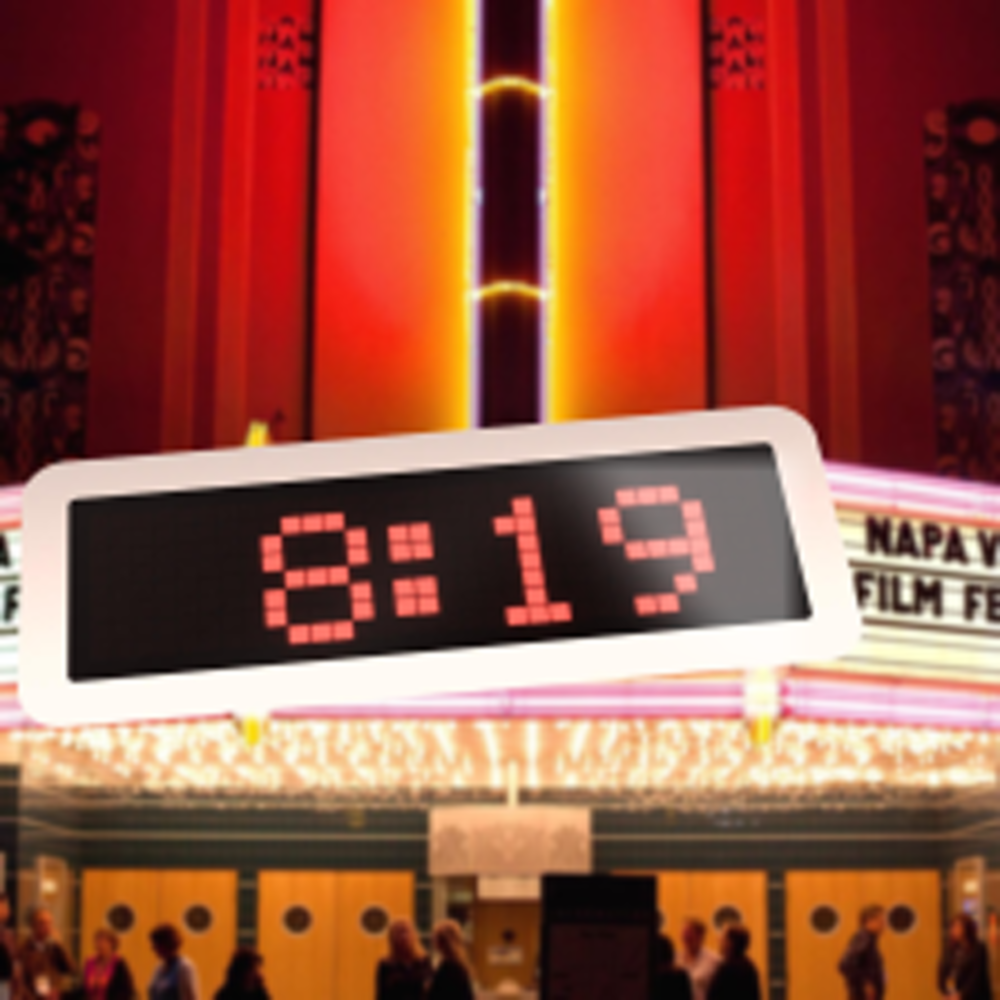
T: 8 h 19 min
